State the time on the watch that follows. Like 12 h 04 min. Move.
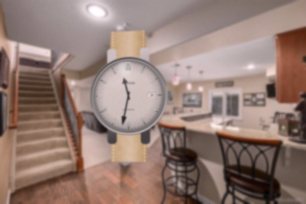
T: 11 h 32 min
